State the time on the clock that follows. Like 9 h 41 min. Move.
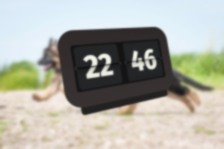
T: 22 h 46 min
